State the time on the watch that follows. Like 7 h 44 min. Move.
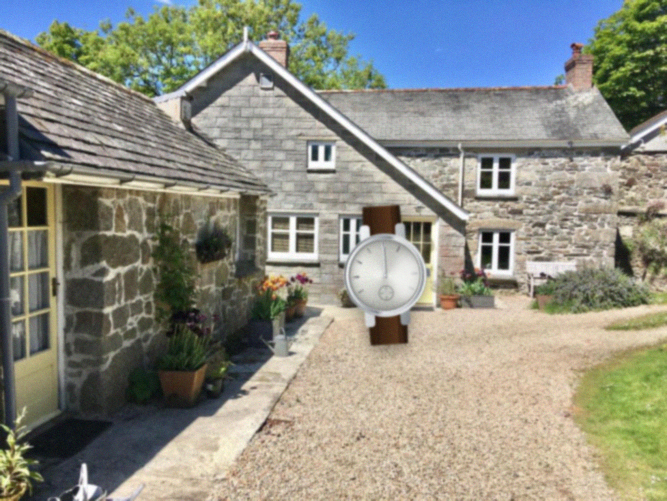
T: 12 h 00 min
